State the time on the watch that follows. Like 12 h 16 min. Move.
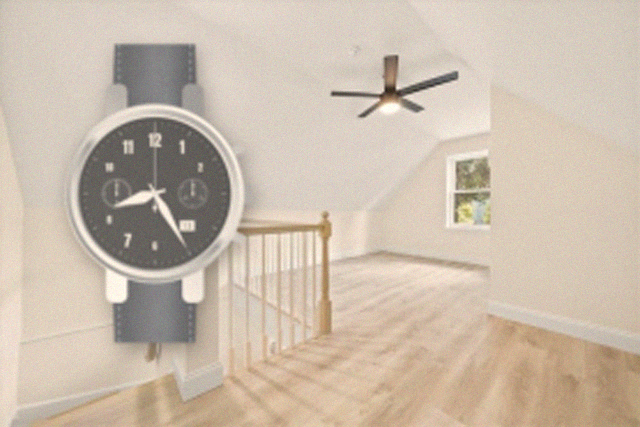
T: 8 h 25 min
